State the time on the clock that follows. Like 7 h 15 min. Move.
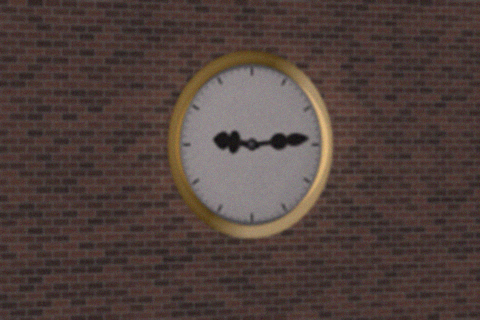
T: 9 h 14 min
